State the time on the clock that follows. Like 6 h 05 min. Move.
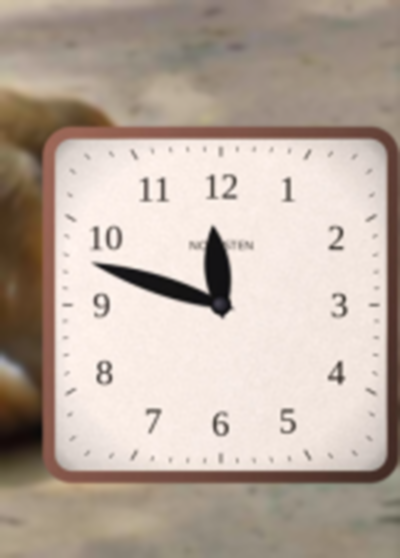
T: 11 h 48 min
